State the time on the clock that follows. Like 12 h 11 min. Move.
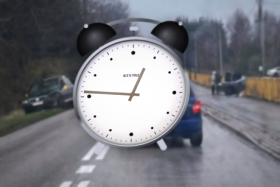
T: 12 h 46 min
